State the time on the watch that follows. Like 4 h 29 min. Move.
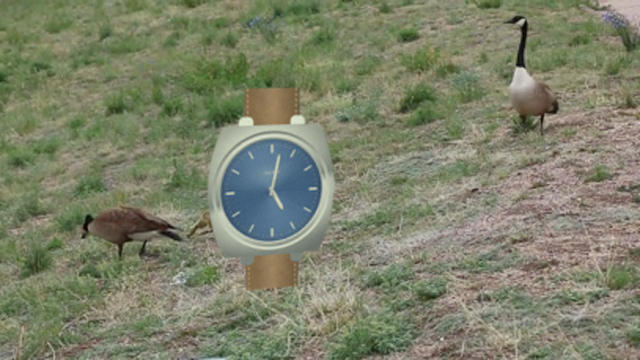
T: 5 h 02 min
